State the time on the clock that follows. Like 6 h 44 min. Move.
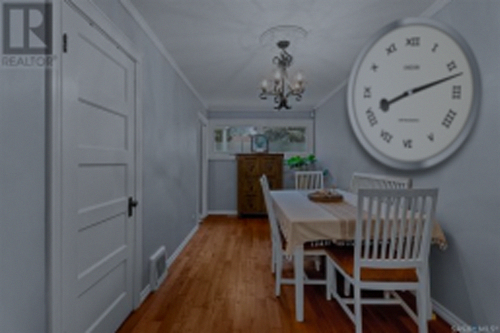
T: 8 h 12 min
